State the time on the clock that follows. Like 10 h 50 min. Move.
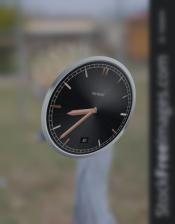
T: 8 h 37 min
